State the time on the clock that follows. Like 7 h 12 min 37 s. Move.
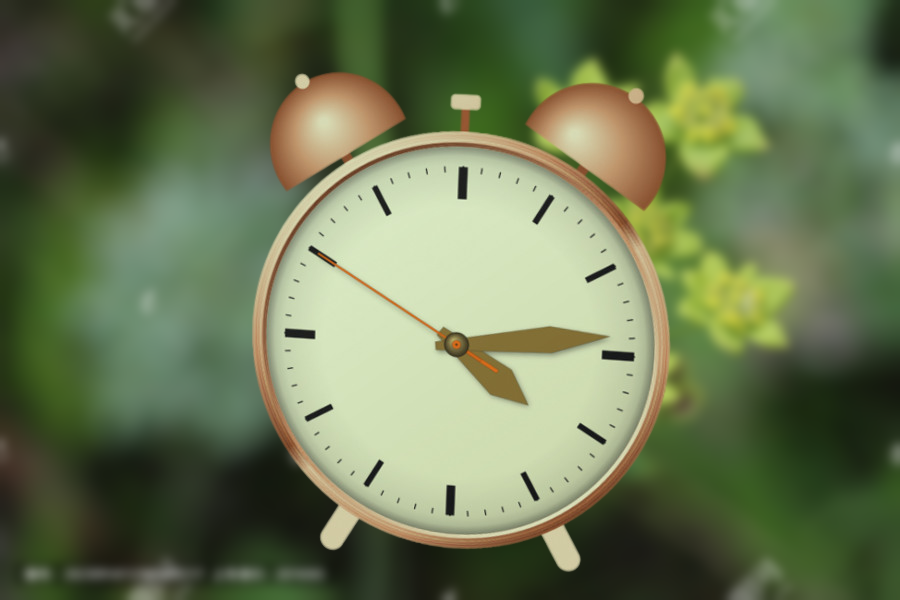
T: 4 h 13 min 50 s
